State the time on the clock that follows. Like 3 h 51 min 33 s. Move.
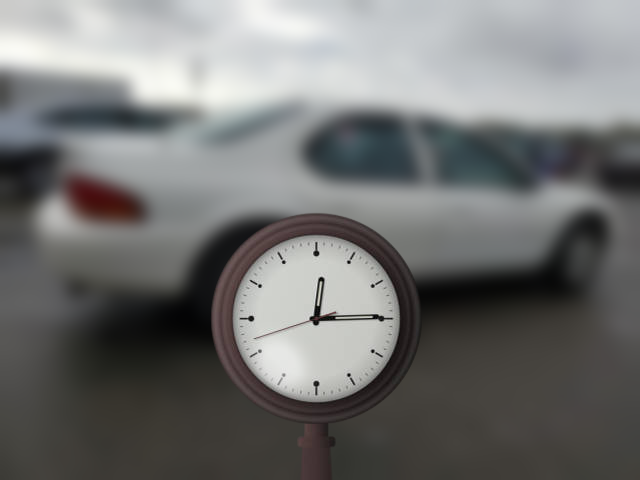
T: 12 h 14 min 42 s
